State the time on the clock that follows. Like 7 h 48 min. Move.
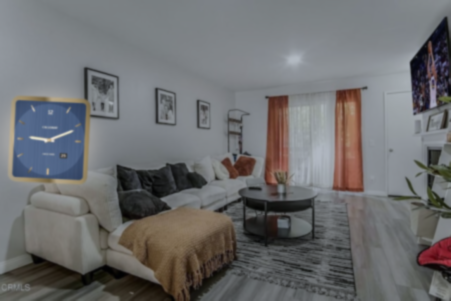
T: 9 h 11 min
